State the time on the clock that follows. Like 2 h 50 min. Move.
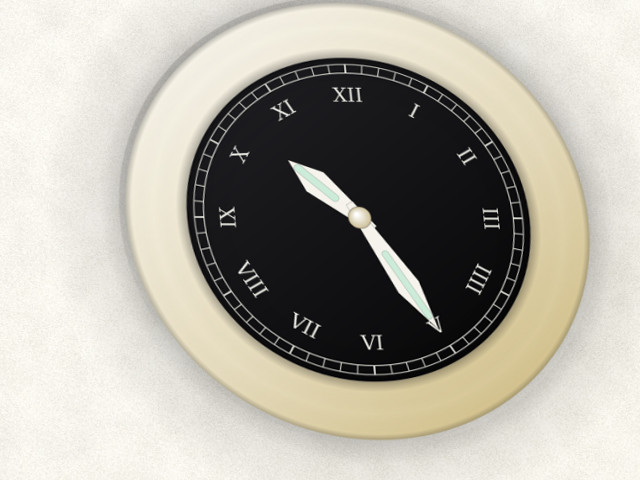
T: 10 h 25 min
